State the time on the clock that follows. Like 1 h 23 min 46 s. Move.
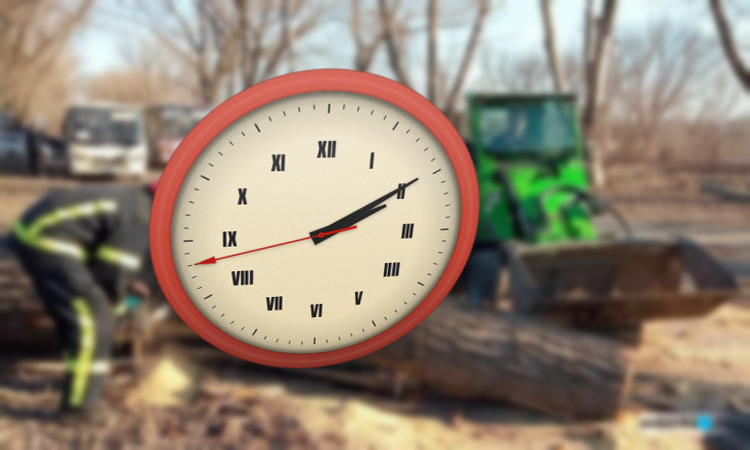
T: 2 h 09 min 43 s
